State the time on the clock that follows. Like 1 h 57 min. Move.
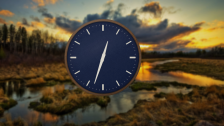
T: 12 h 33 min
